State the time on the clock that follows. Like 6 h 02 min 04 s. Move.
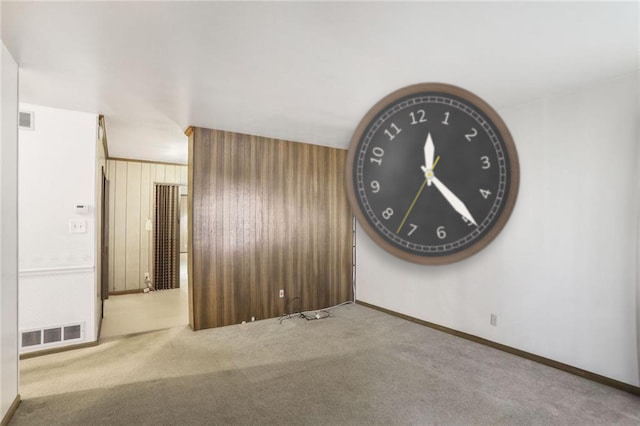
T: 12 h 24 min 37 s
